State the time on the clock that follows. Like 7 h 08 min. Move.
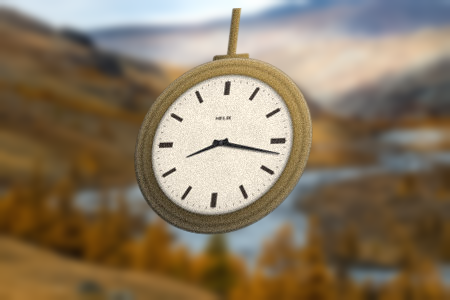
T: 8 h 17 min
